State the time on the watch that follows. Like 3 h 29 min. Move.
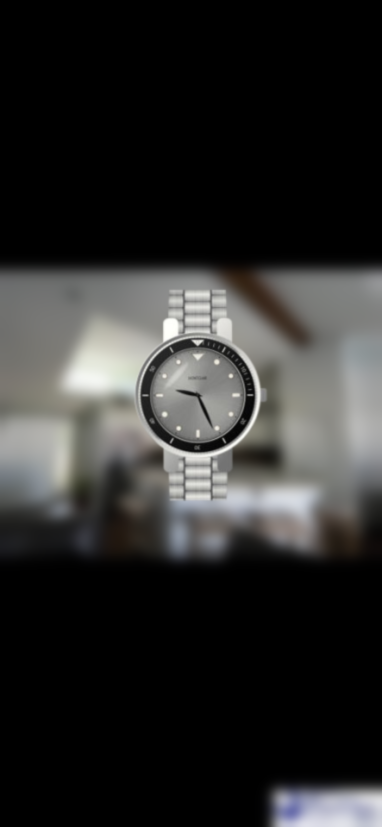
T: 9 h 26 min
